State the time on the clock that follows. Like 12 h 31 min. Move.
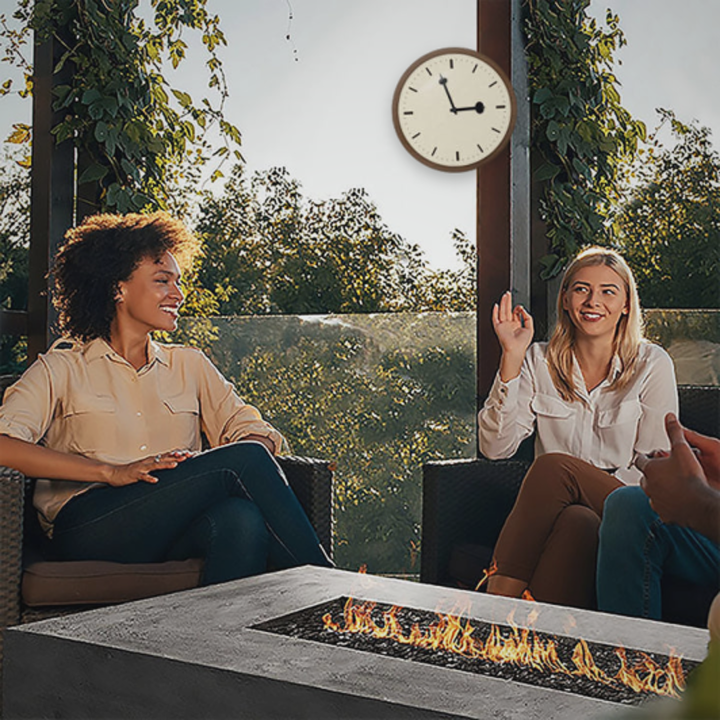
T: 2 h 57 min
